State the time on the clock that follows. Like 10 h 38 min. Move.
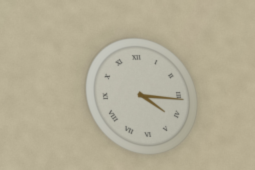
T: 4 h 16 min
